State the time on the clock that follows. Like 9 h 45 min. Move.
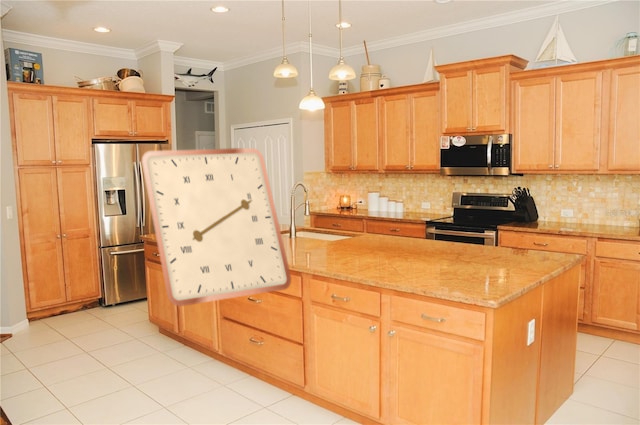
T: 8 h 11 min
